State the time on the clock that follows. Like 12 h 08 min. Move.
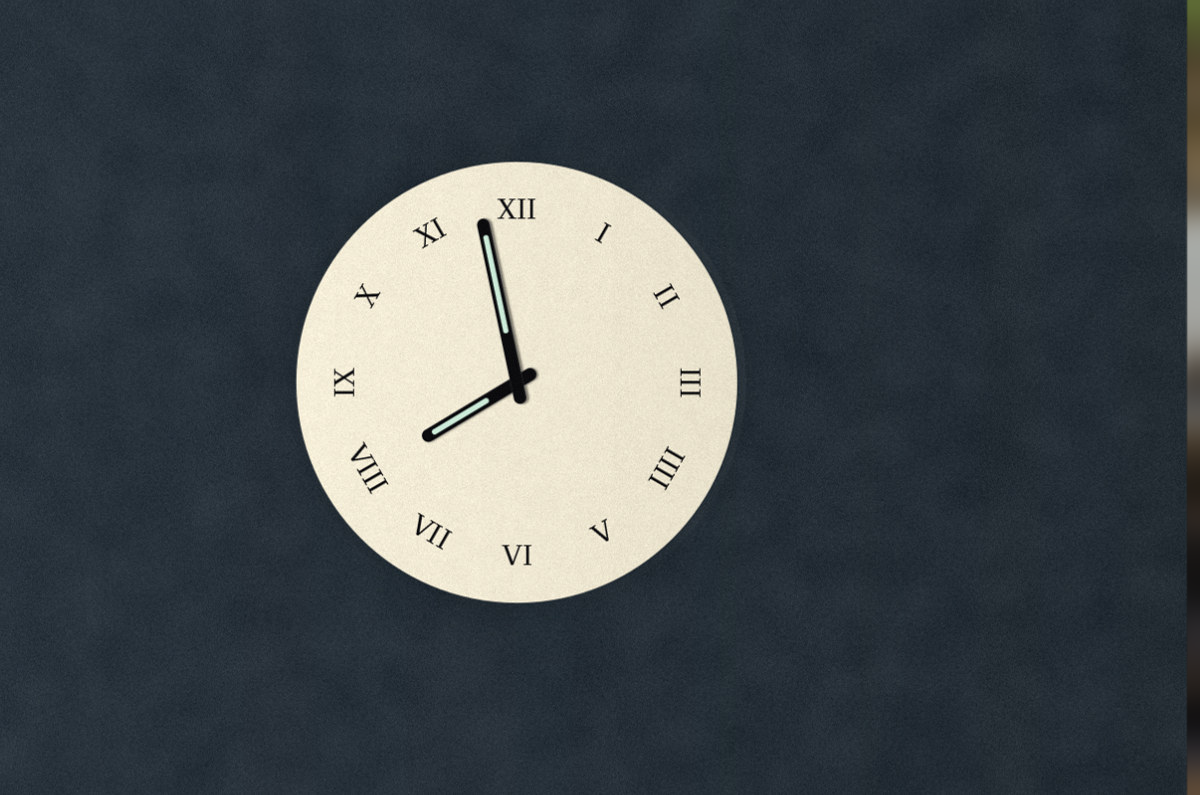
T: 7 h 58 min
